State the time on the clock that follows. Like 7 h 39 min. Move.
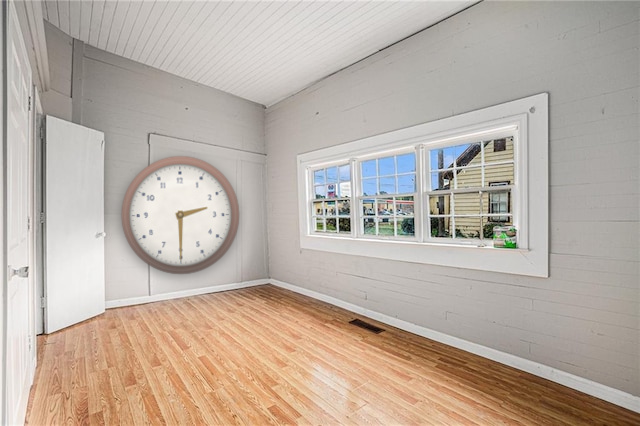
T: 2 h 30 min
